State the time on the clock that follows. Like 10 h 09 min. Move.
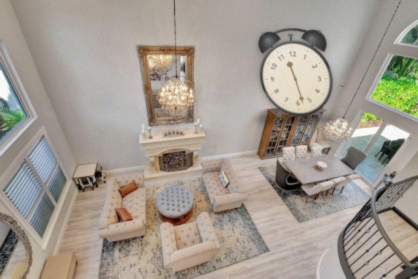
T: 11 h 28 min
